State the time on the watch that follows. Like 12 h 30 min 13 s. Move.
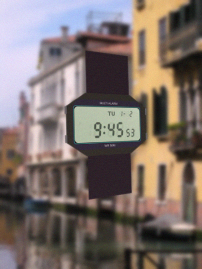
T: 9 h 45 min 53 s
